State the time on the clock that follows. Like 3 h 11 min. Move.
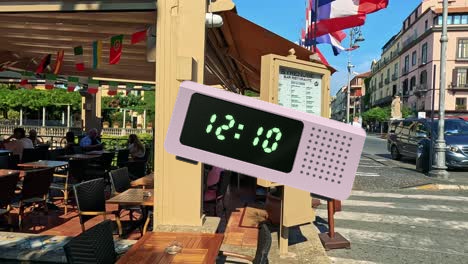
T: 12 h 10 min
